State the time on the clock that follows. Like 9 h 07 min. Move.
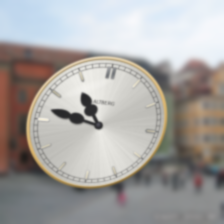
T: 10 h 47 min
